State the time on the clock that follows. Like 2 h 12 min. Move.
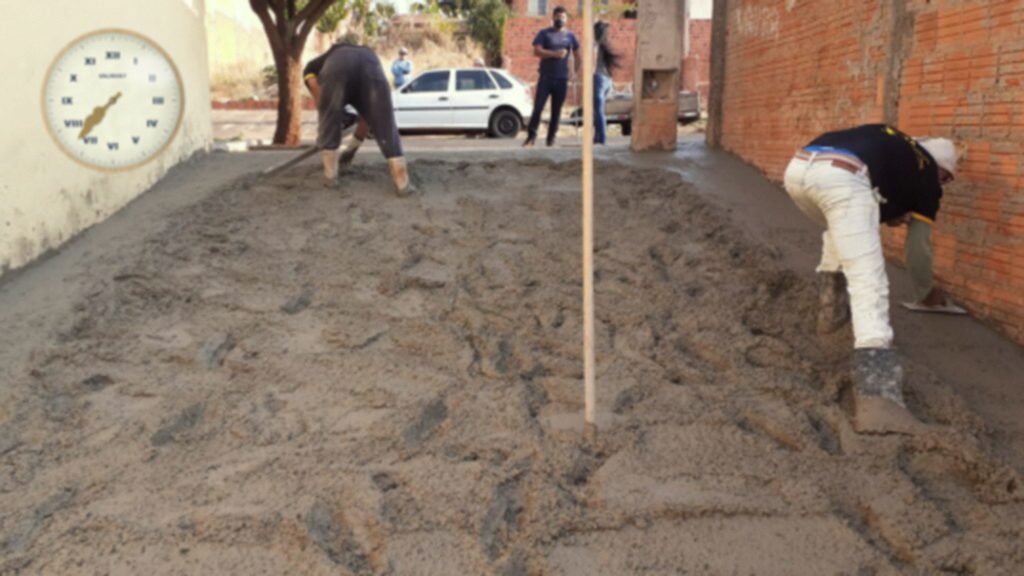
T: 7 h 37 min
